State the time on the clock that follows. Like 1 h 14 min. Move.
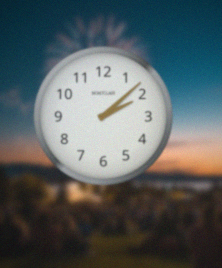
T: 2 h 08 min
